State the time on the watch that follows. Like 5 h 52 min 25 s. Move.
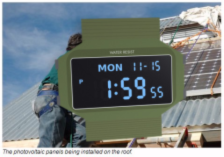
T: 1 h 59 min 55 s
